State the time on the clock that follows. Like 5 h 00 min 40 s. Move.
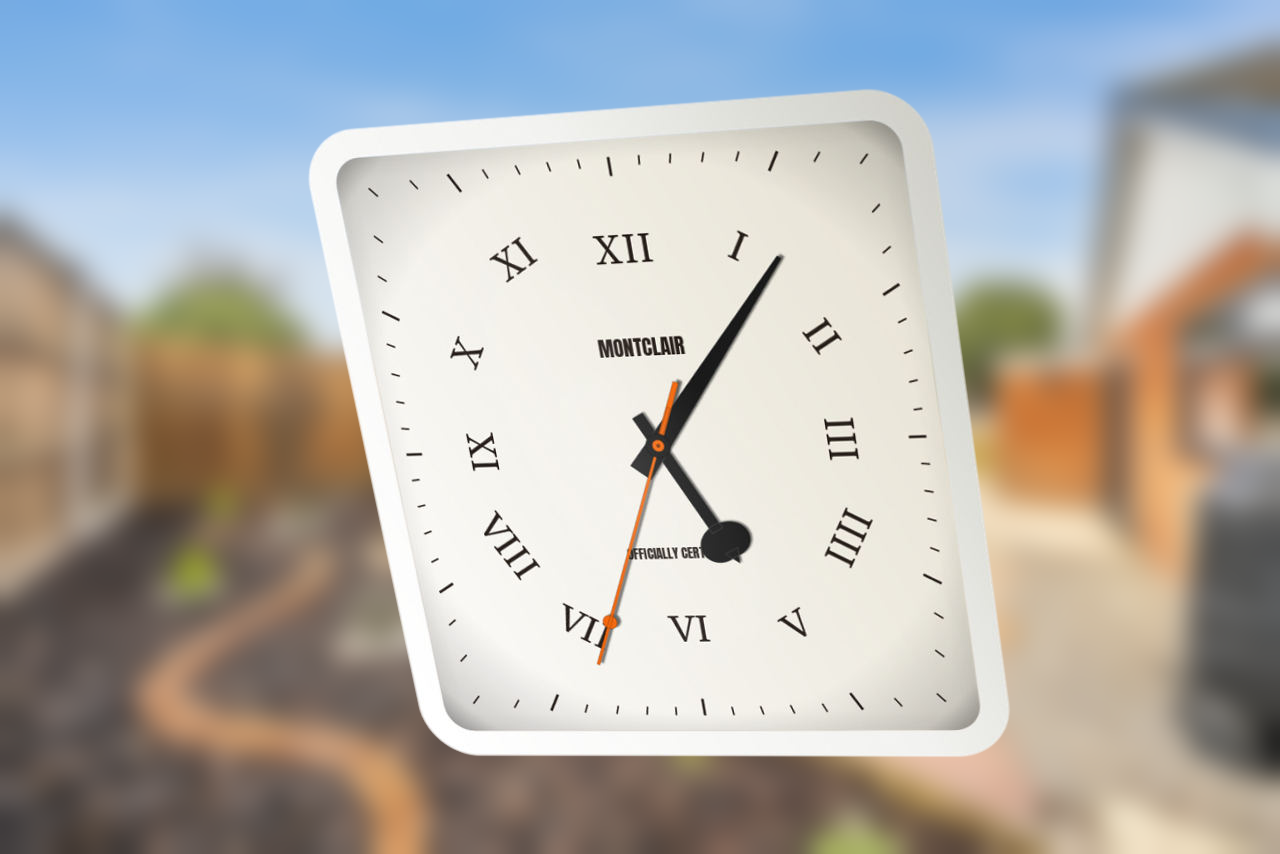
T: 5 h 06 min 34 s
